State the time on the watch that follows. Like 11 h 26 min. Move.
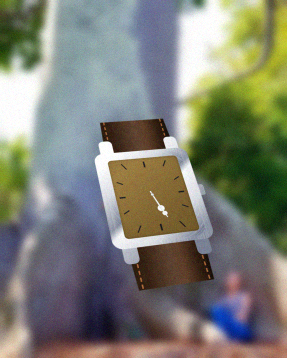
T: 5 h 27 min
